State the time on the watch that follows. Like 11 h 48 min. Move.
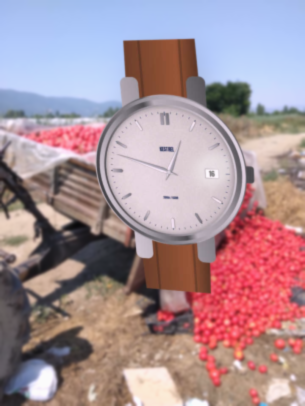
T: 12 h 48 min
